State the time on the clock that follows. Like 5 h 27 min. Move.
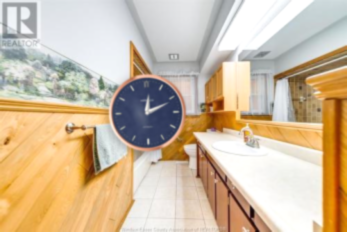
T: 12 h 11 min
